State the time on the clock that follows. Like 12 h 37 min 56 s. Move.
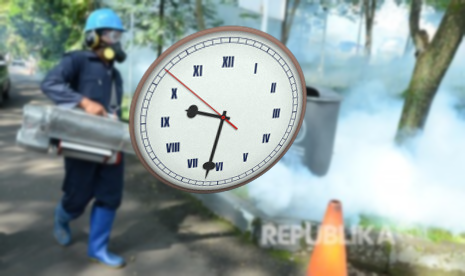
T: 9 h 31 min 52 s
